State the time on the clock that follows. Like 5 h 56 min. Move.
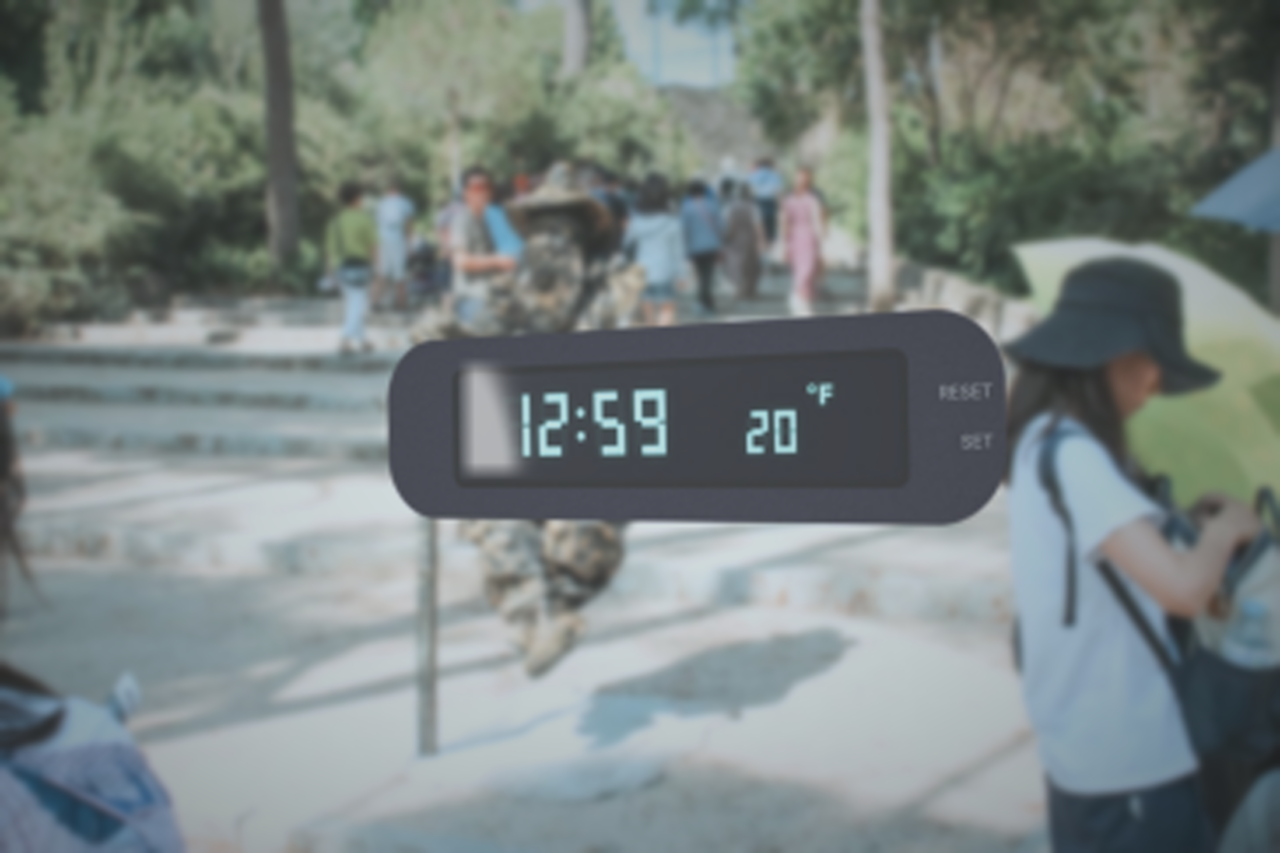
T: 12 h 59 min
